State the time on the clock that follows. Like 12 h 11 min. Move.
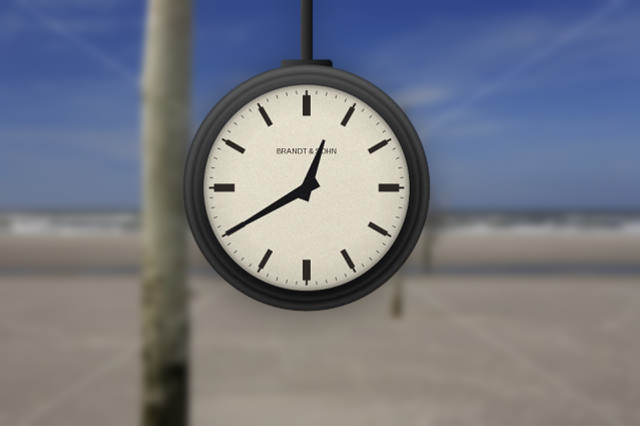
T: 12 h 40 min
